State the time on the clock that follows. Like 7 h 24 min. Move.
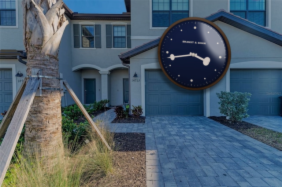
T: 3 h 43 min
